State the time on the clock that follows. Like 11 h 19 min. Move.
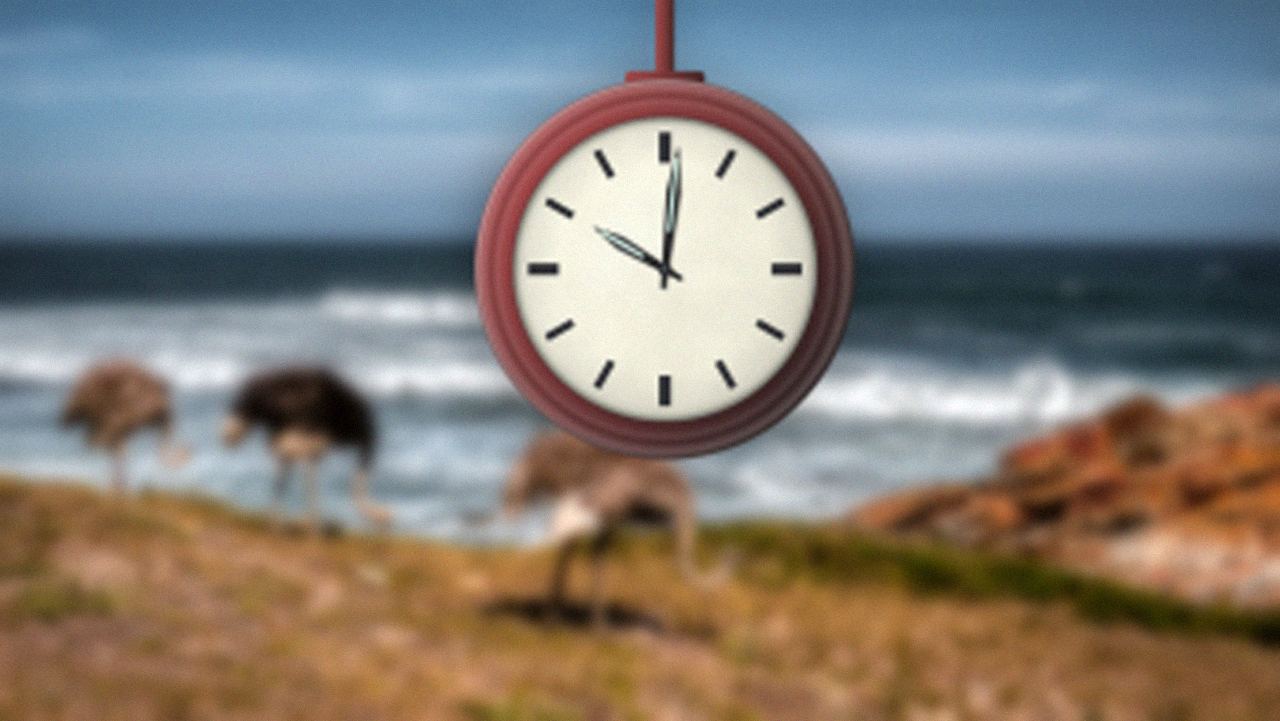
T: 10 h 01 min
